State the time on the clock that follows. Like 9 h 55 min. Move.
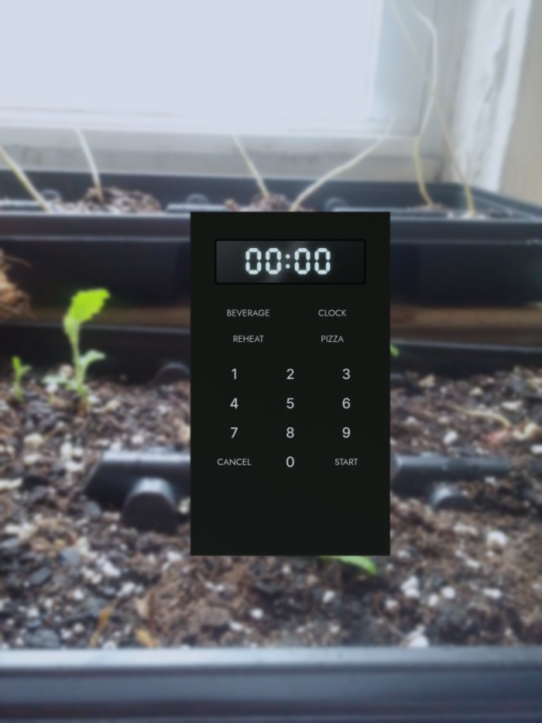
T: 0 h 00 min
